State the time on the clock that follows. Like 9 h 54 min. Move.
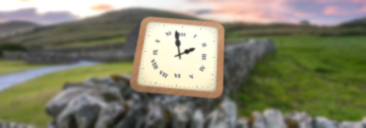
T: 1 h 58 min
